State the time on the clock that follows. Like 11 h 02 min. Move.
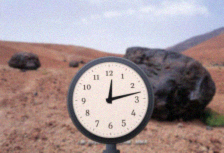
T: 12 h 13 min
